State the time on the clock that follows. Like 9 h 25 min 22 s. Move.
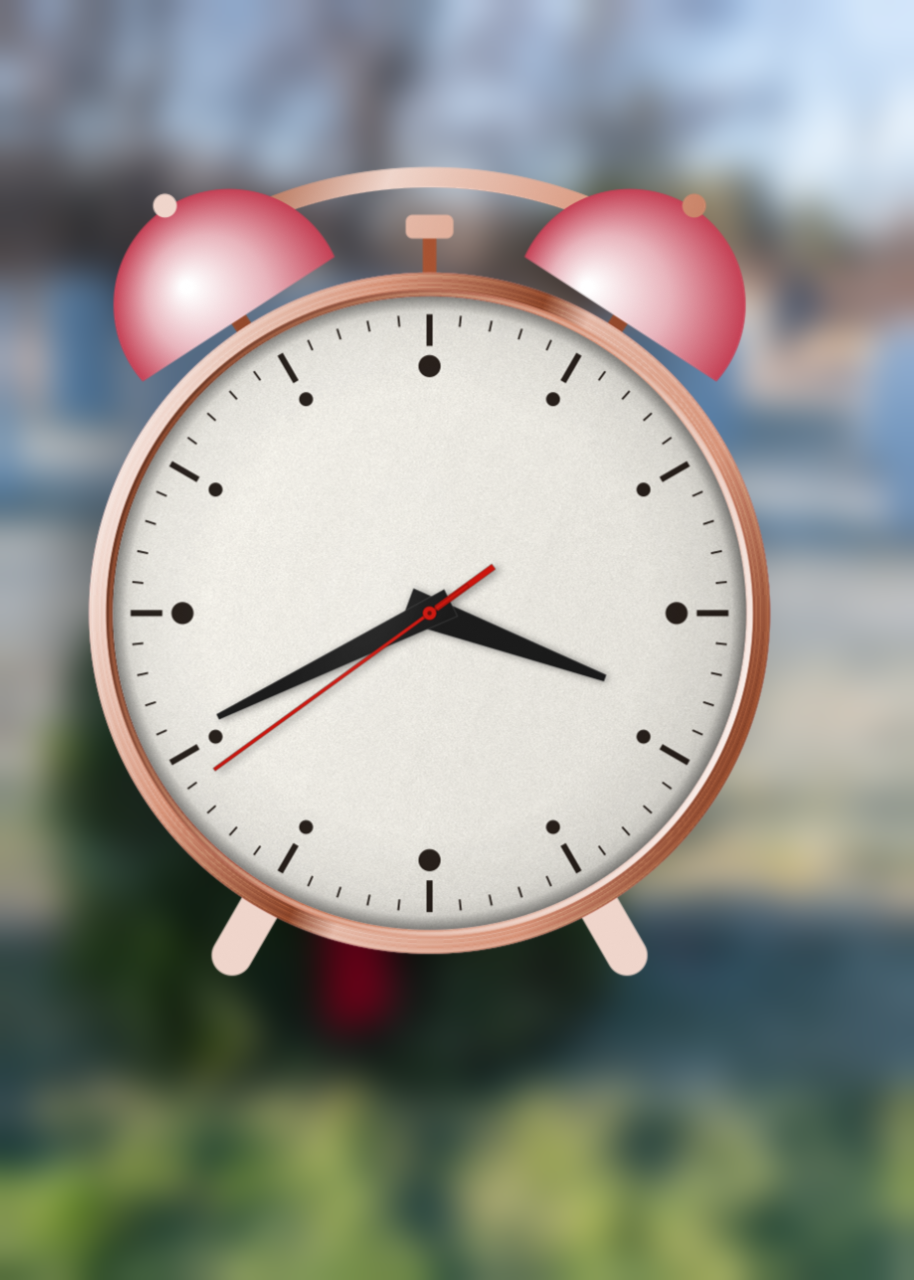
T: 3 h 40 min 39 s
